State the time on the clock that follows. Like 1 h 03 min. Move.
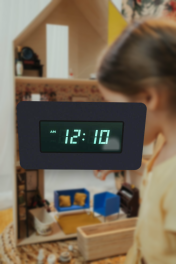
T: 12 h 10 min
